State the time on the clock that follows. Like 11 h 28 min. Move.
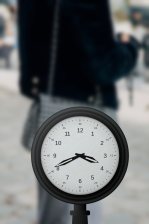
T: 3 h 41 min
